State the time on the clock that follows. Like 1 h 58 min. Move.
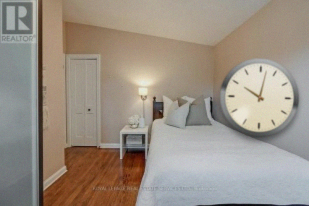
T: 10 h 02 min
